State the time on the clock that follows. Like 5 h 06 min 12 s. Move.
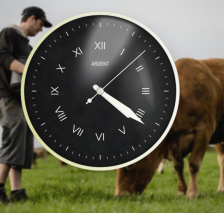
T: 4 h 21 min 08 s
